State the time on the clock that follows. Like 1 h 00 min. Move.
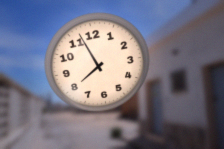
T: 7 h 57 min
